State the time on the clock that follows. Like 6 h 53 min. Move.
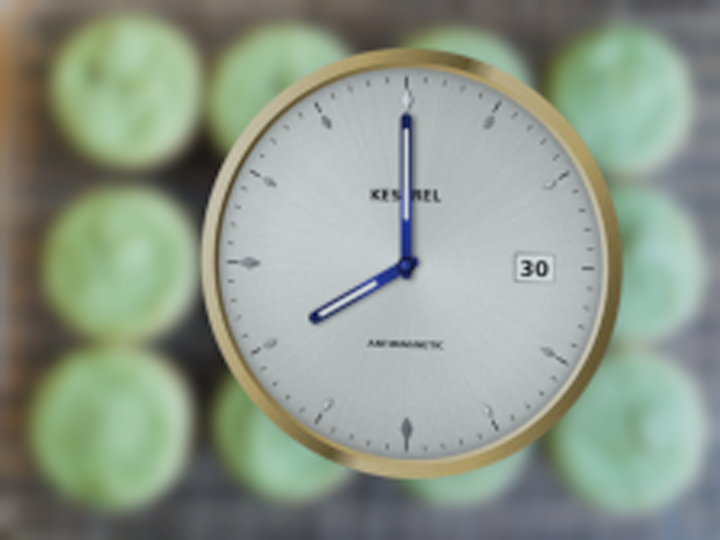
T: 8 h 00 min
